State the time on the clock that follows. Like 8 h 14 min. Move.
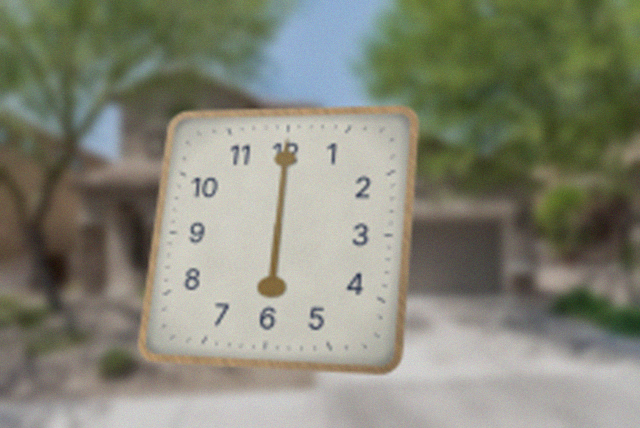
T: 6 h 00 min
